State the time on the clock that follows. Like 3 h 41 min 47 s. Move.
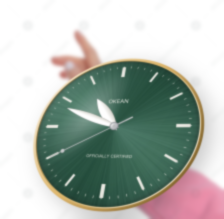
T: 10 h 48 min 40 s
